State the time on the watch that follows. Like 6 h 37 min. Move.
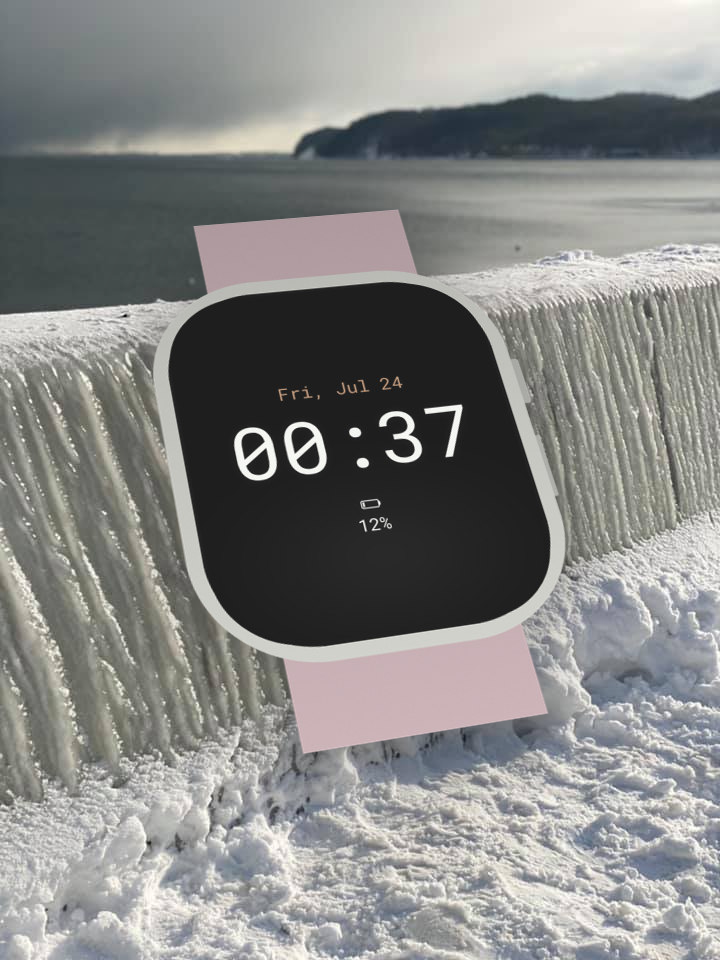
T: 0 h 37 min
